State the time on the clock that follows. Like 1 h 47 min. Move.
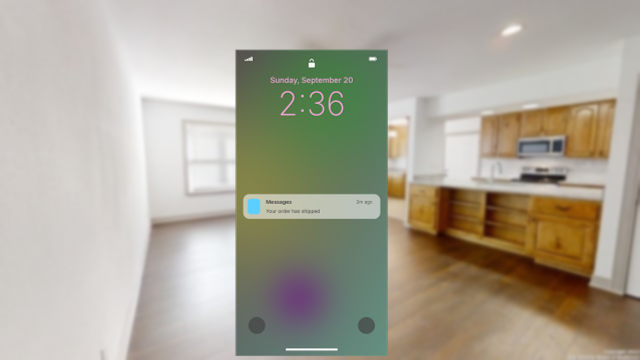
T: 2 h 36 min
